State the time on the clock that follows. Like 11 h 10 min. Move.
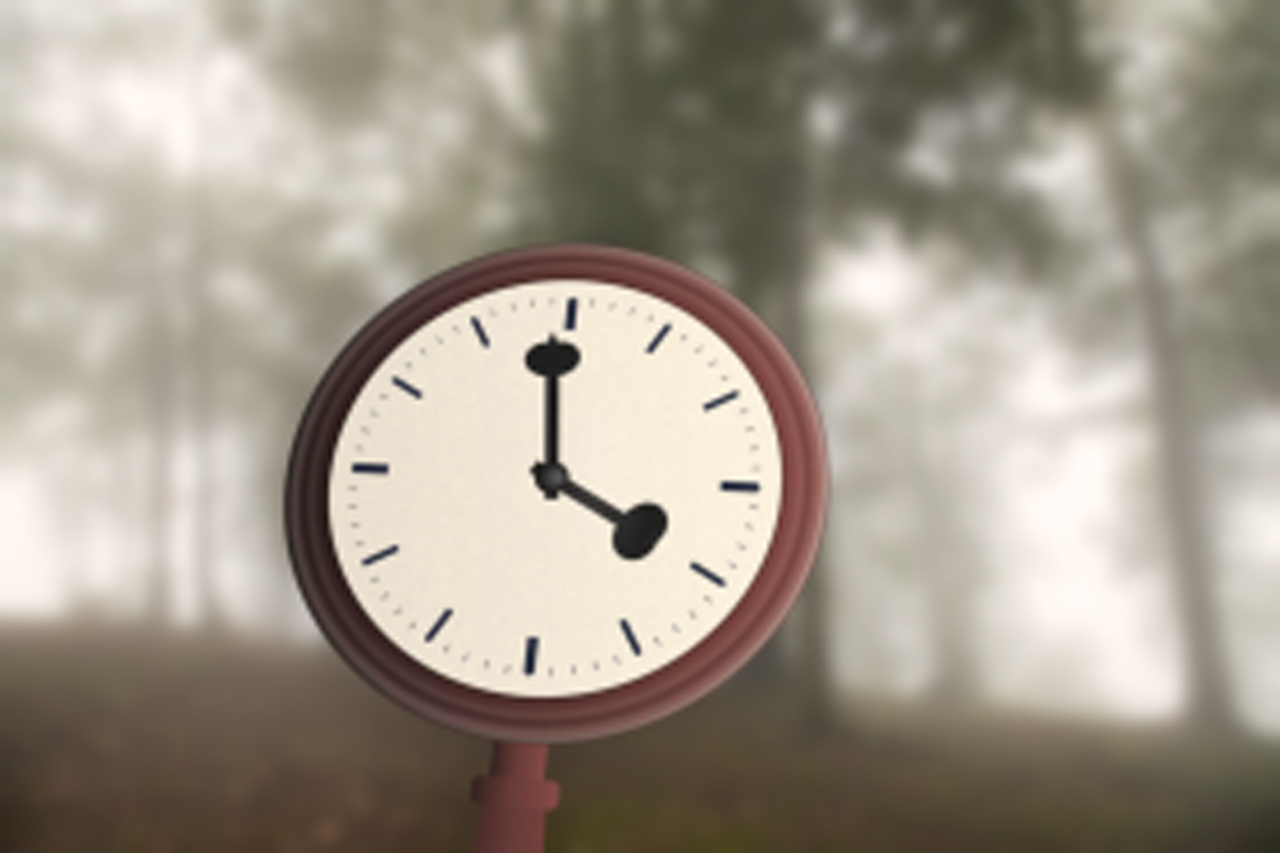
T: 3 h 59 min
